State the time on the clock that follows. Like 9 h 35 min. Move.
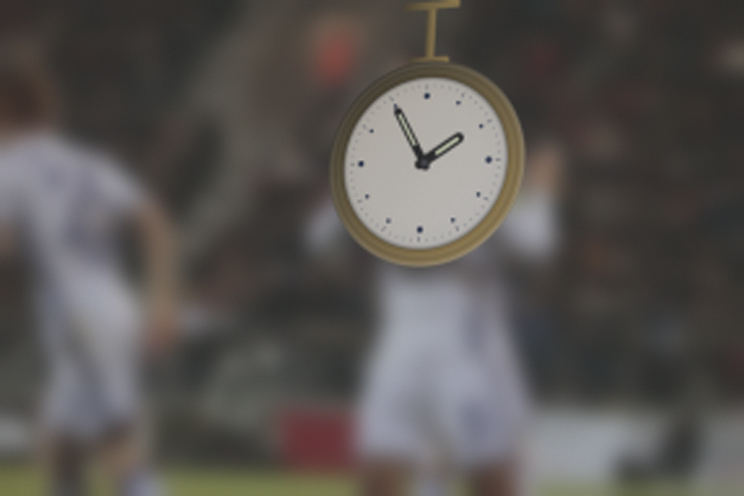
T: 1 h 55 min
